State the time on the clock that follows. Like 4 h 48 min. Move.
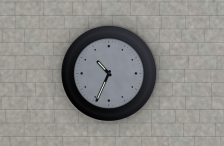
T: 10 h 34 min
